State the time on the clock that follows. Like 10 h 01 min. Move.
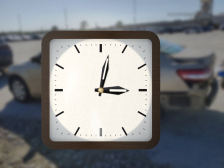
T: 3 h 02 min
